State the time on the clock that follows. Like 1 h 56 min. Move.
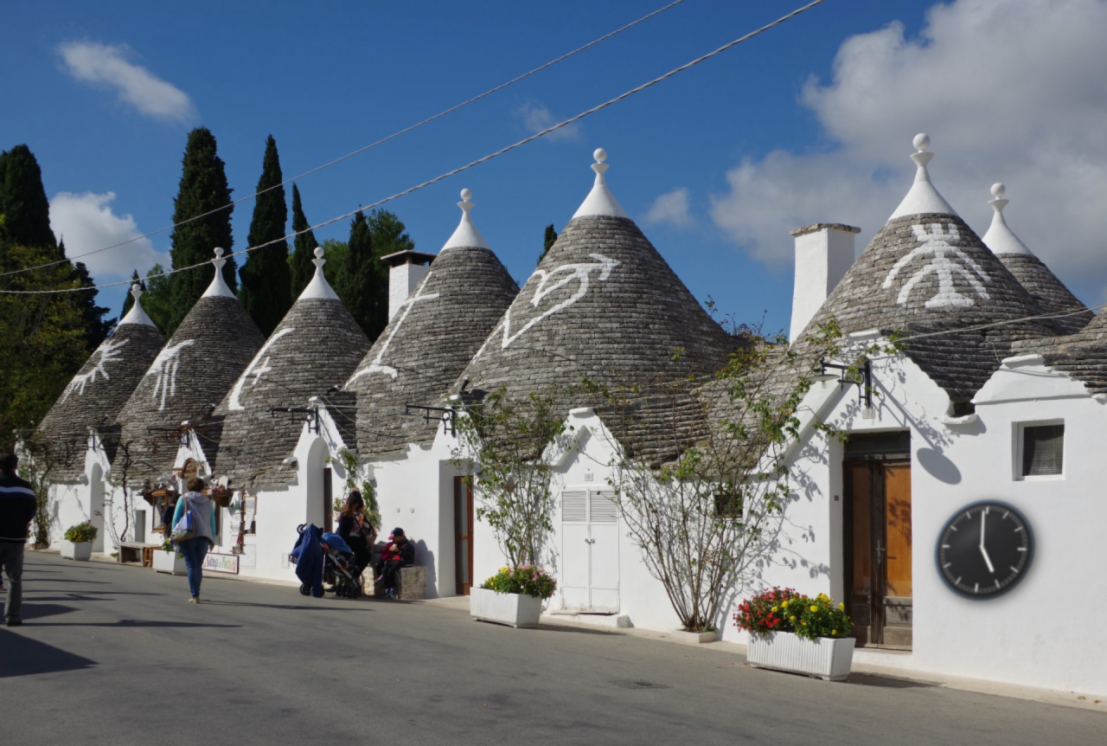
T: 4 h 59 min
